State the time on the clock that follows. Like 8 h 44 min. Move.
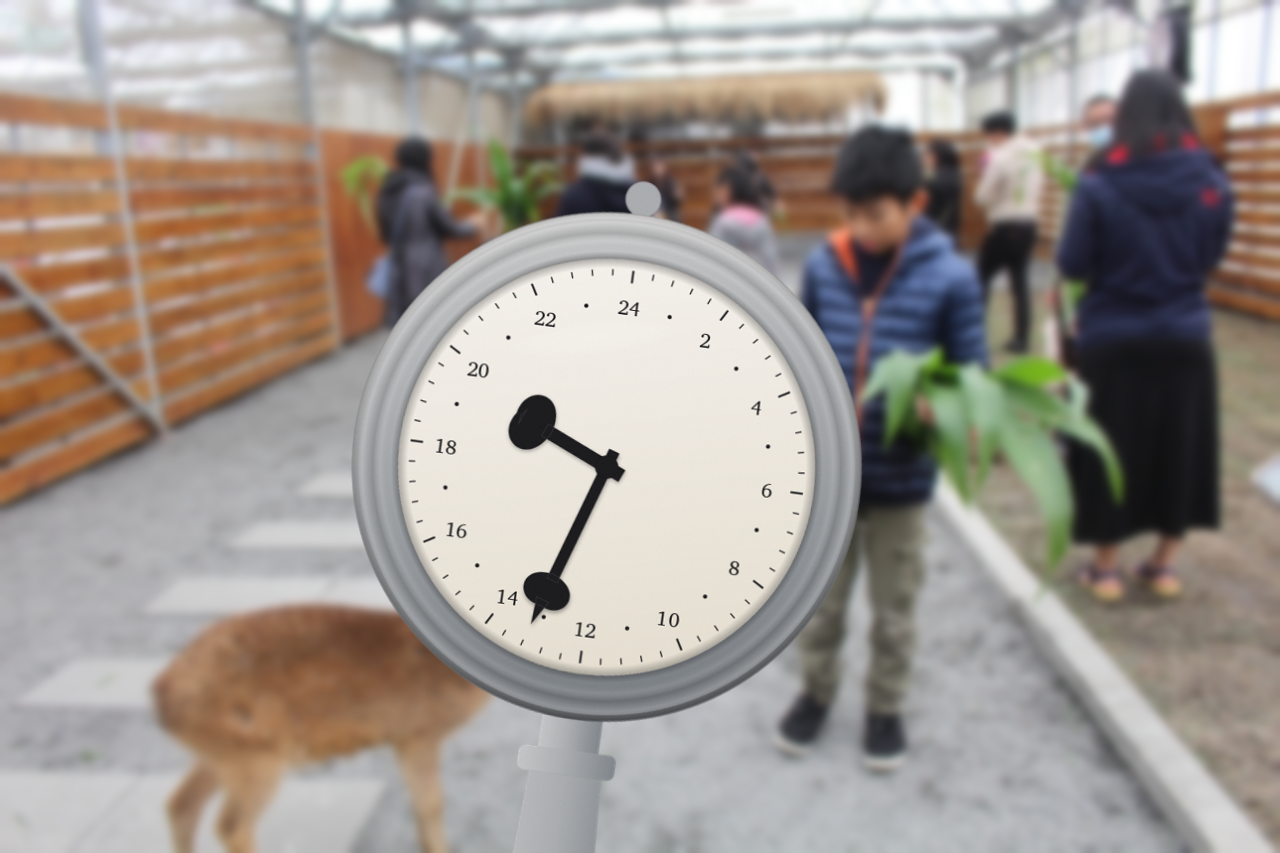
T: 19 h 33 min
